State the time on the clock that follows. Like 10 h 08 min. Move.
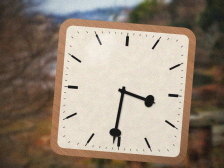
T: 3 h 31 min
